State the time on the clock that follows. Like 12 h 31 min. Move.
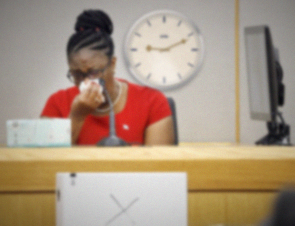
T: 9 h 11 min
